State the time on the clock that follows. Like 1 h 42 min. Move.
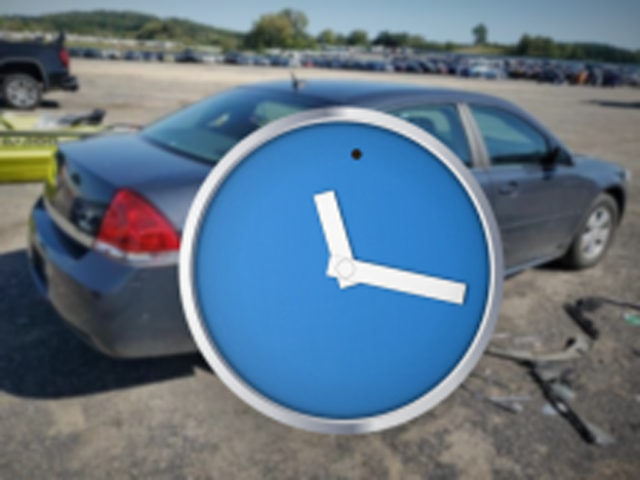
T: 11 h 16 min
